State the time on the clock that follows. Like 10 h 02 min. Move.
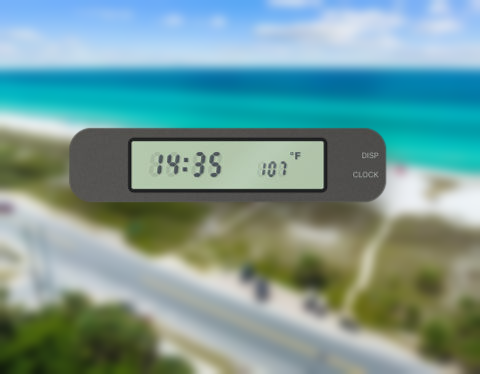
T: 14 h 35 min
